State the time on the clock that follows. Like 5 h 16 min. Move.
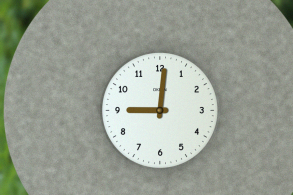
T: 9 h 01 min
